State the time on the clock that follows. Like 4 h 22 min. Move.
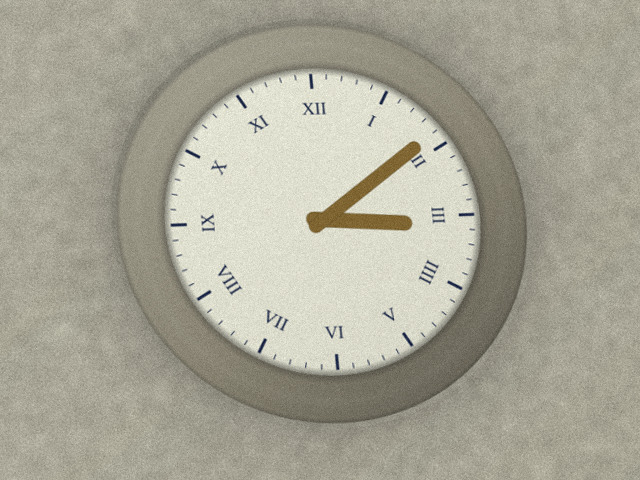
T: 3 h 09 min
